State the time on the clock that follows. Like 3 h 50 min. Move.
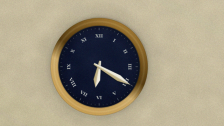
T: 6 h 20 min
